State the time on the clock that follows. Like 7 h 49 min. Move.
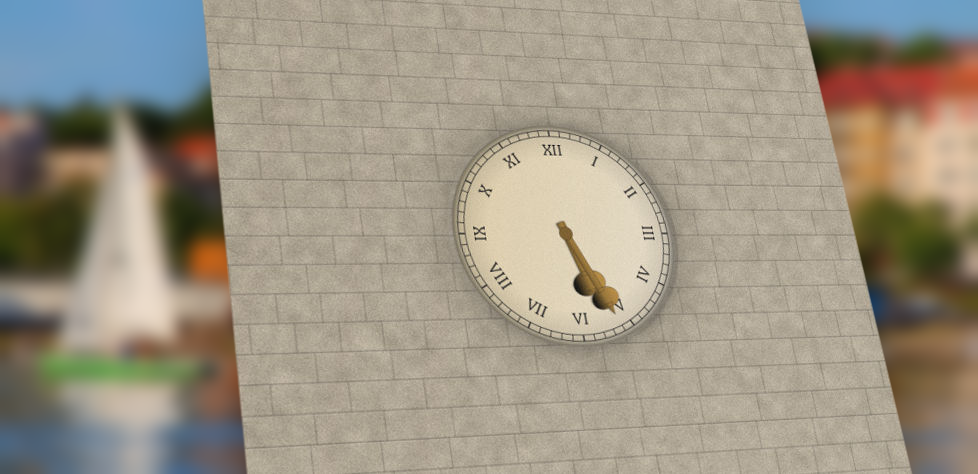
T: 5 h 26 min
